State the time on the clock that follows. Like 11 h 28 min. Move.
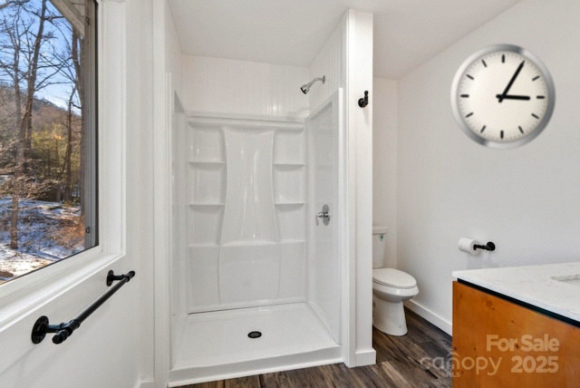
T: 3 h 05 min
